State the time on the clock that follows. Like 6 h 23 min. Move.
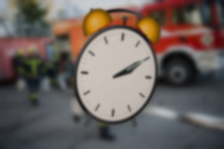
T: 2 h 10 min
